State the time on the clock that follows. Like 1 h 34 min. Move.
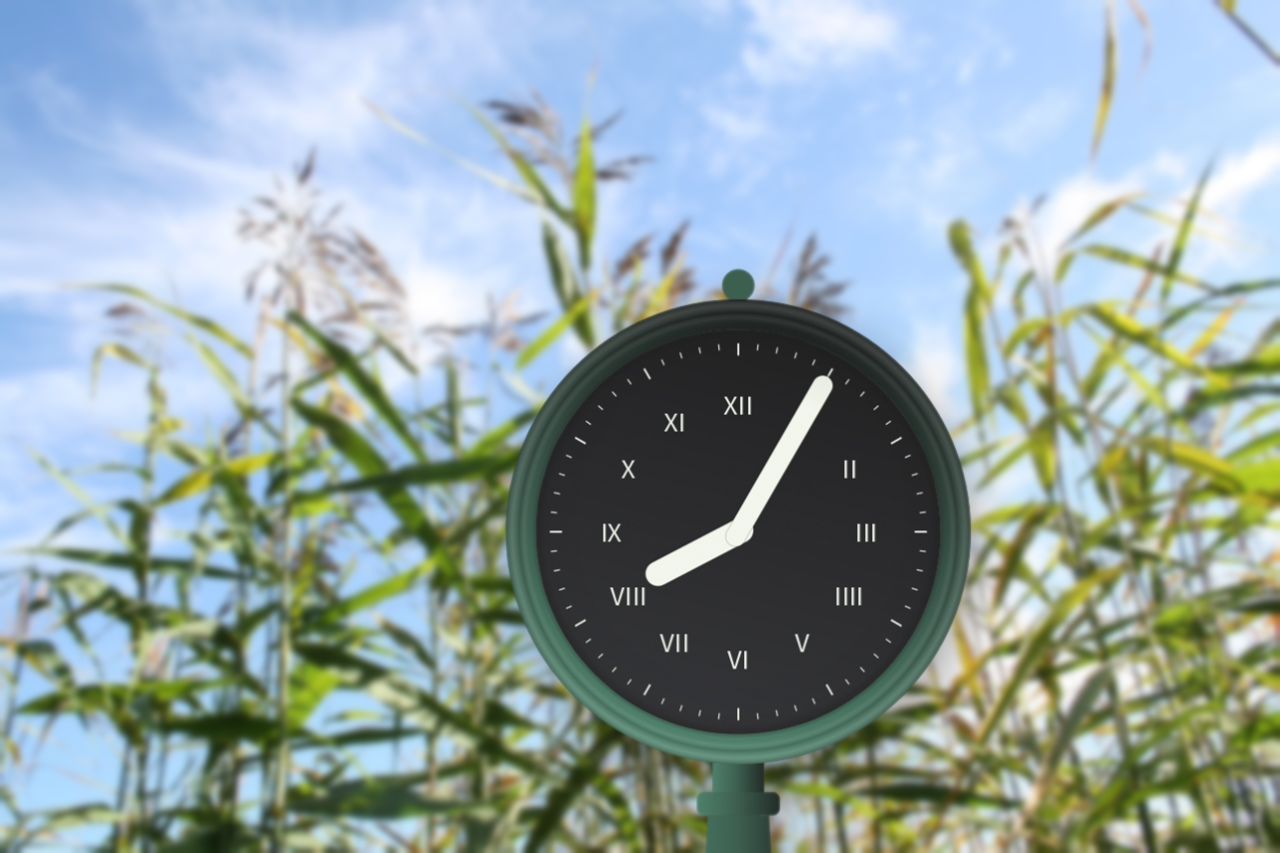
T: 8 h 05 min
